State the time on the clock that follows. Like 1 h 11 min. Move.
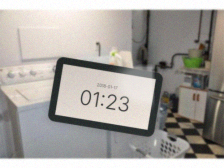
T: 1 h 23 min
